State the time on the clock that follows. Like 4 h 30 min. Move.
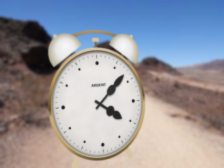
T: 4 h 08 min
